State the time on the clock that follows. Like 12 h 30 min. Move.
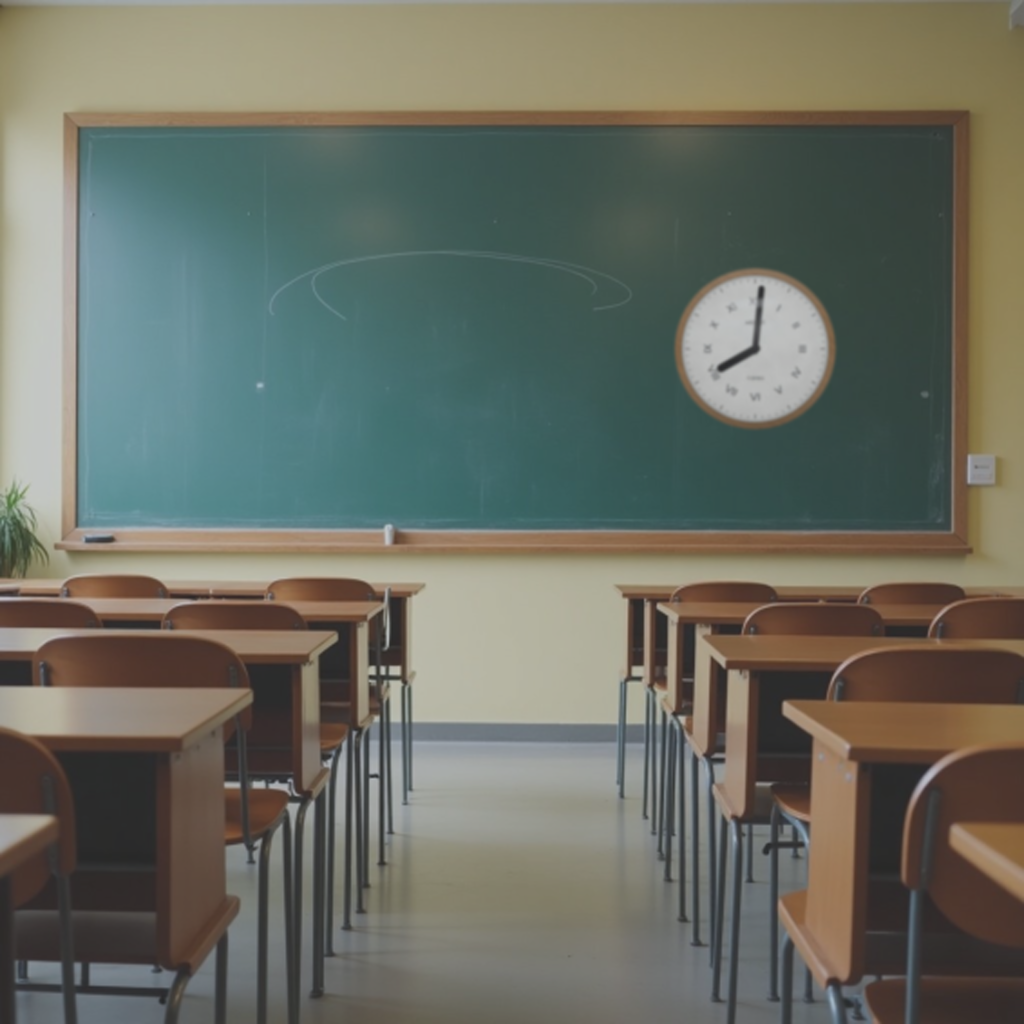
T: 8 h 01 min
